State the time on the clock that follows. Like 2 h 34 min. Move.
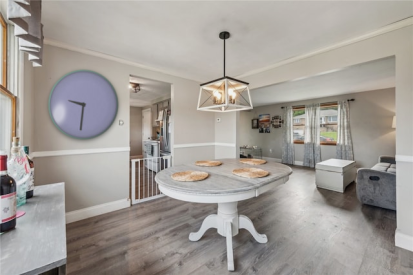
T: 9 h 31 min
